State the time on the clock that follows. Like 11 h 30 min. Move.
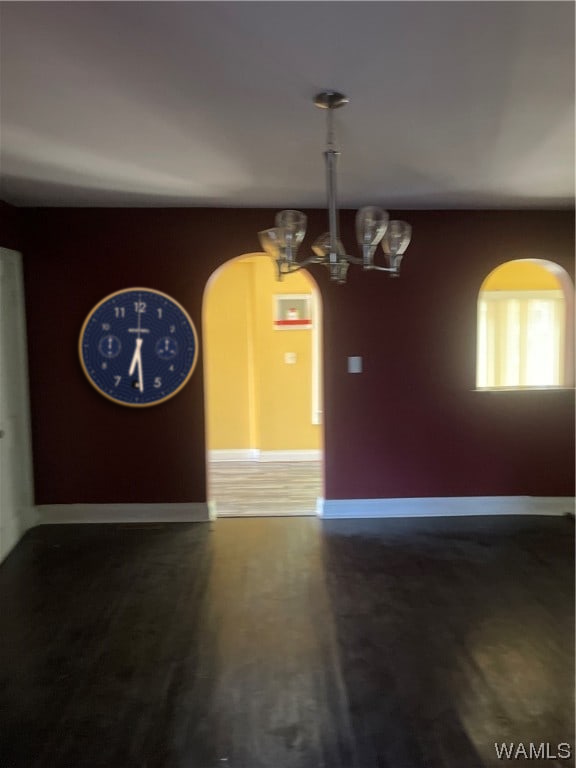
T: 6 h 29 min
